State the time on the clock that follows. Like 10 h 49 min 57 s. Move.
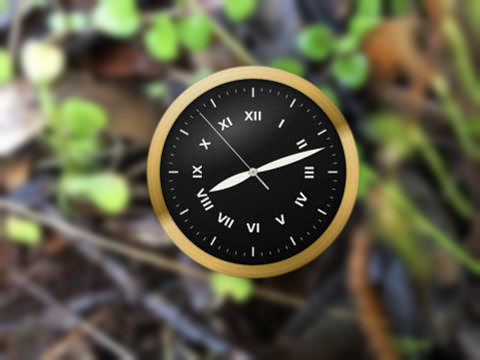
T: 8 h 11 min 53 s
